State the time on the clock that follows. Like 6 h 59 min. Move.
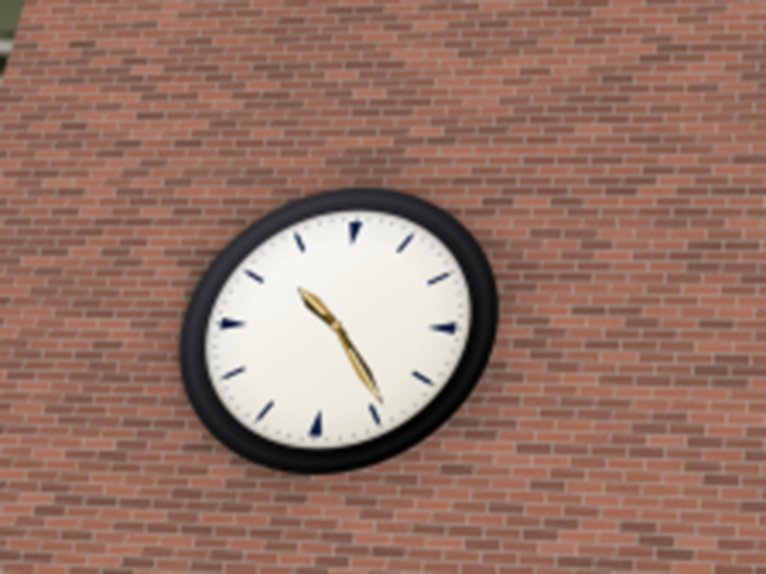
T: 10 h 24 min
